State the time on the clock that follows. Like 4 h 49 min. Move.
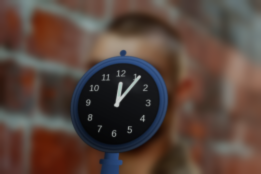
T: 12 h 06 min
